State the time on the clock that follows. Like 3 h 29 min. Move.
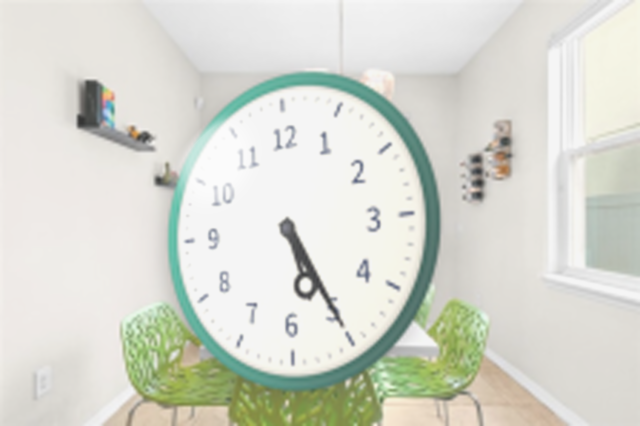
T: 5 h 25 min
